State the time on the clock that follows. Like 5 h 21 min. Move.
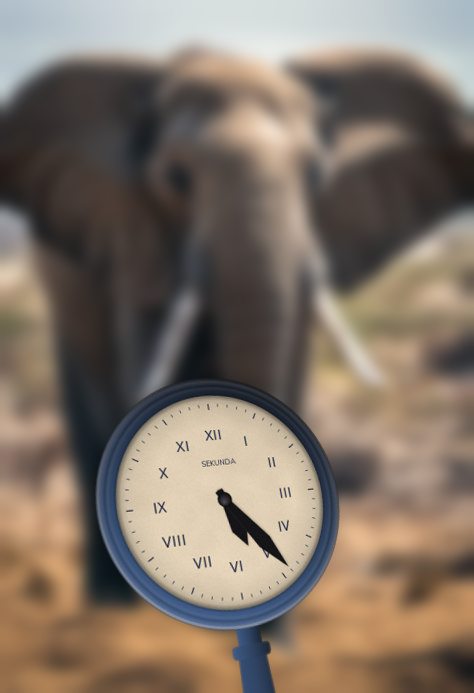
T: 5 h 24 min
